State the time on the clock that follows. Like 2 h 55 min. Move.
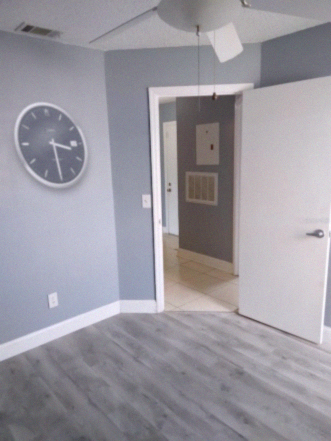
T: 3 h 30 min
